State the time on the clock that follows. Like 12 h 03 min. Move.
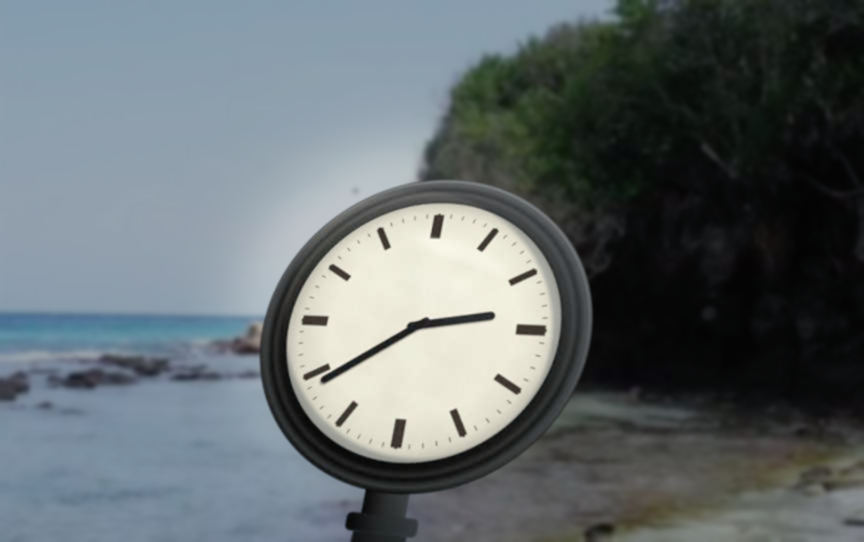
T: 2 h 39 min
